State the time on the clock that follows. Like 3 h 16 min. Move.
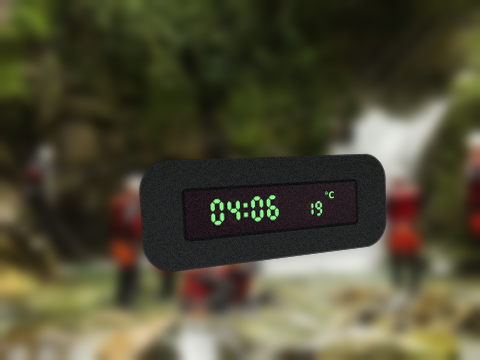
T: 4 h 06 min
